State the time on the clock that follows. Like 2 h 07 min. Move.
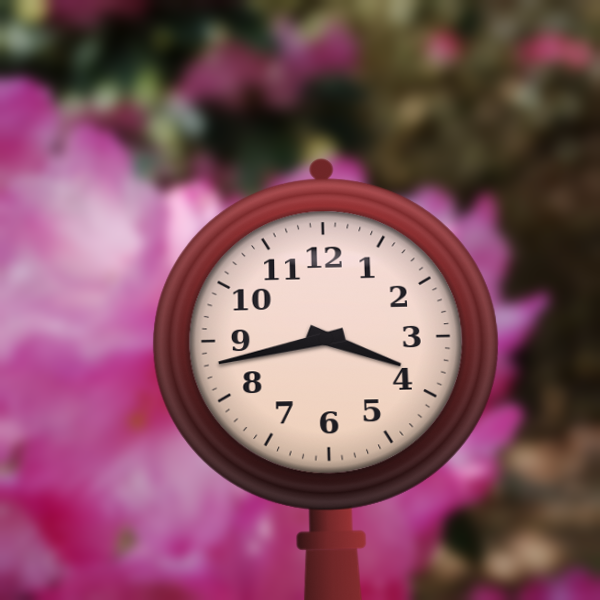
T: 3 h 43 min
